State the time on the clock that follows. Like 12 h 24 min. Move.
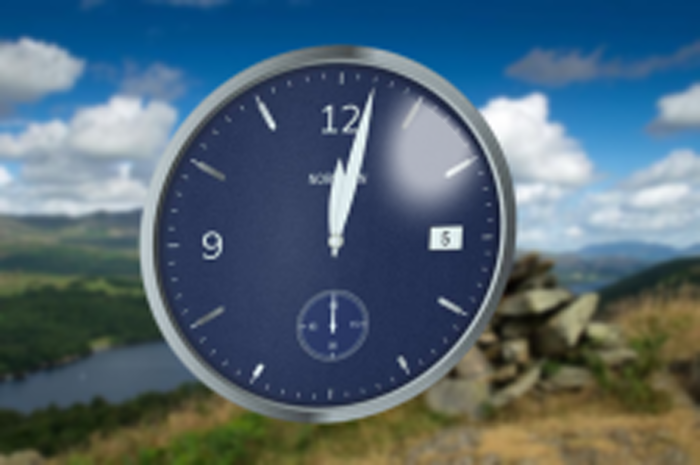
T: 12 h 02 min
